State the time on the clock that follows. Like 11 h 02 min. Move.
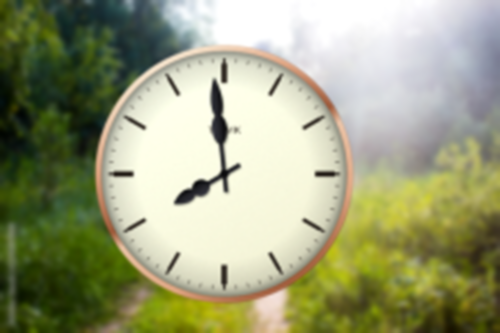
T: 7 h 59 min
